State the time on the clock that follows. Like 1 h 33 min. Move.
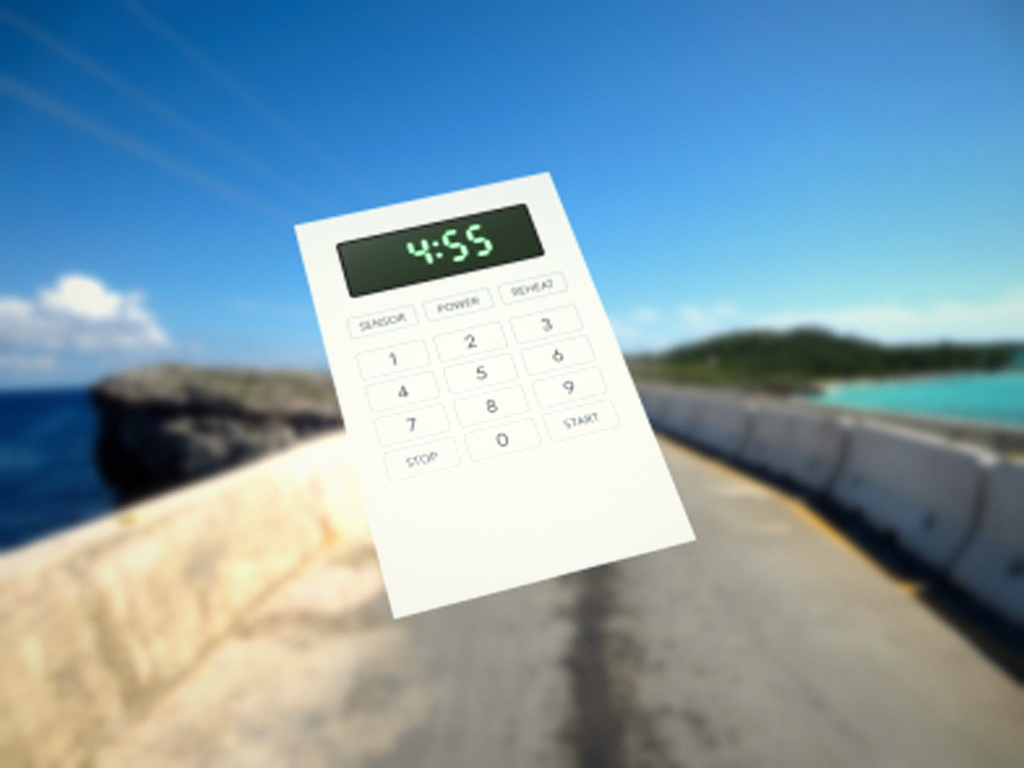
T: 4 h 55 min
